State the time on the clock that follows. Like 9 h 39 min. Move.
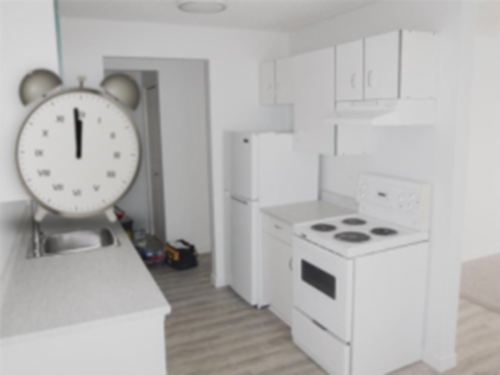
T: 11 h 59 min
